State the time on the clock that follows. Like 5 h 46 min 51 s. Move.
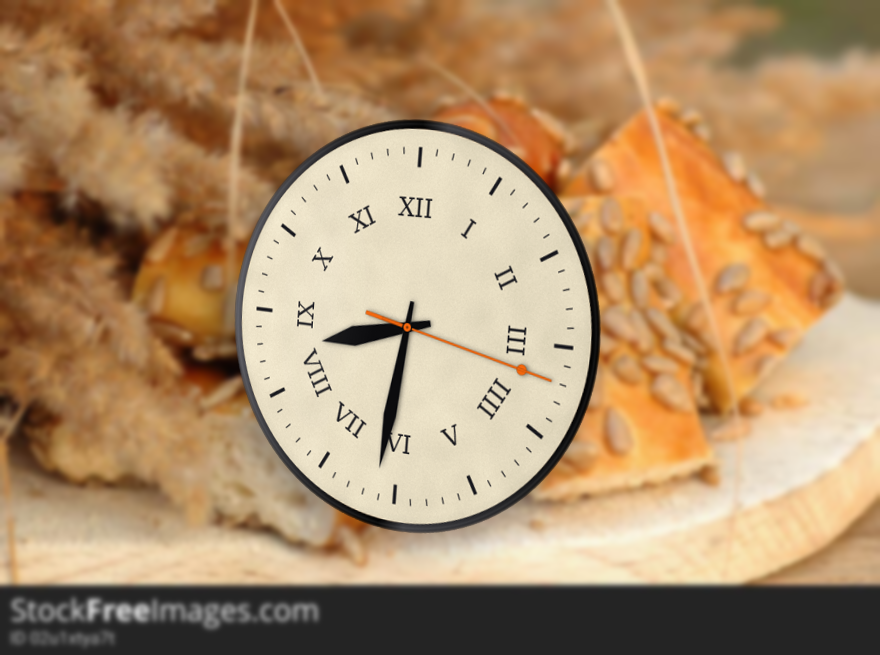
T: 8 h 31 min 17 s
